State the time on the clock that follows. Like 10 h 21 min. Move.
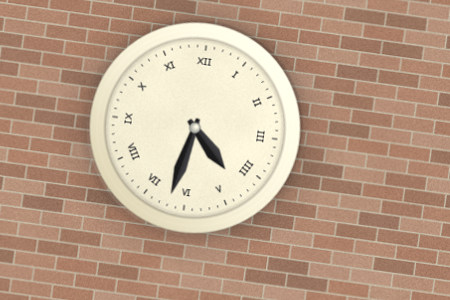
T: 4 h 32 min
